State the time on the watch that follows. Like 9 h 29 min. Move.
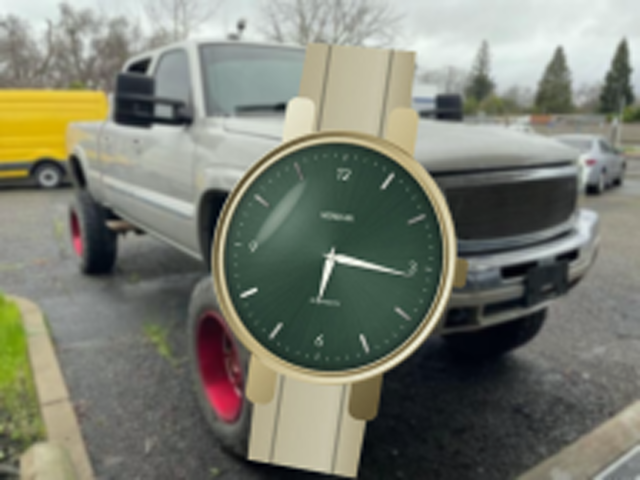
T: 6 h 16 min
